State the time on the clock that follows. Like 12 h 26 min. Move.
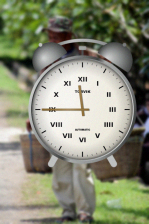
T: 11 h 45 min
